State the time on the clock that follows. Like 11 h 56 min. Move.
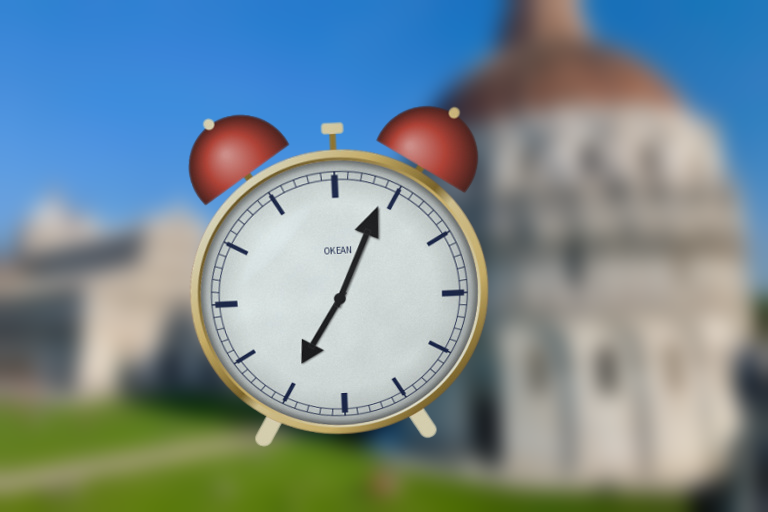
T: 7 h 04 min
